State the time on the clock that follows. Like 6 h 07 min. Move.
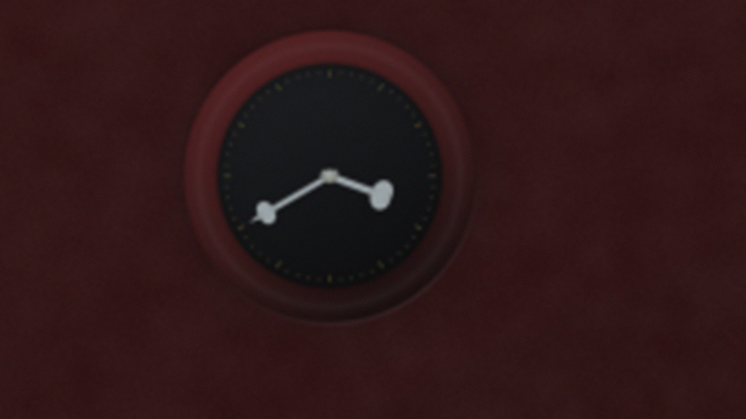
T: 3 h 40 min
